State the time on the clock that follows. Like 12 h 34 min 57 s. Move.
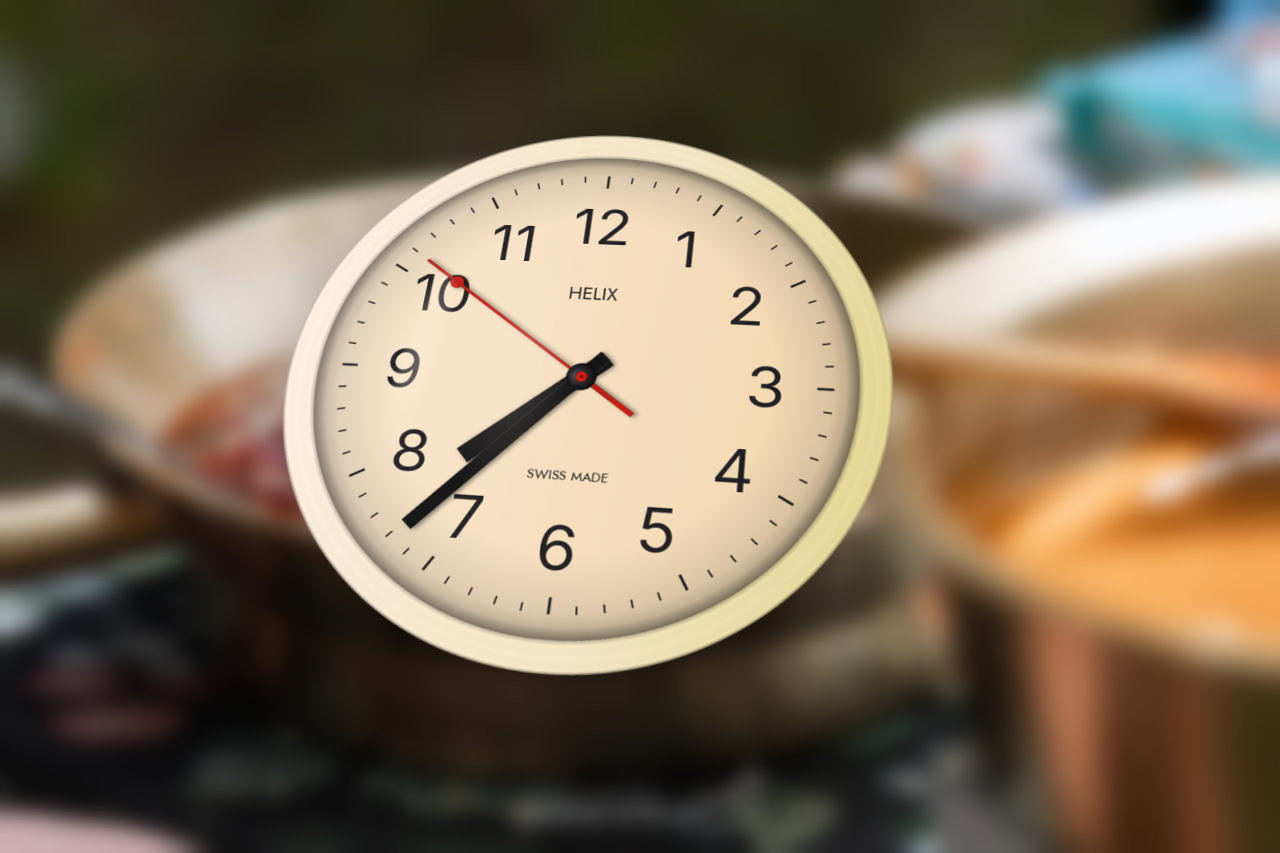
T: 7 h 36 min 51 s
